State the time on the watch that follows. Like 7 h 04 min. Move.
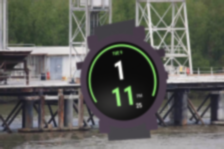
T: 1 h 11 min
